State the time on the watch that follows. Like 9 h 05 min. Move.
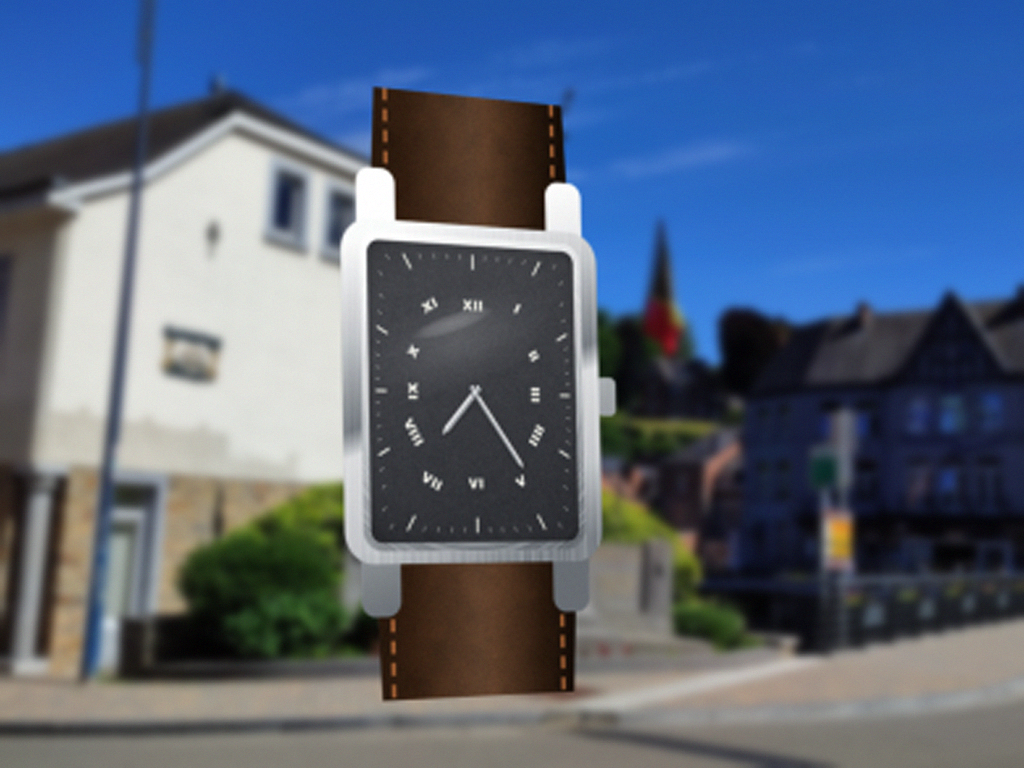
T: 7 h 24 min
